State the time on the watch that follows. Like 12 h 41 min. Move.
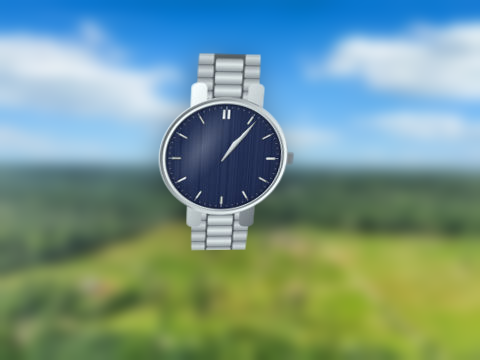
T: 1 h 06 min
